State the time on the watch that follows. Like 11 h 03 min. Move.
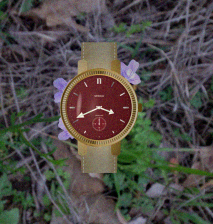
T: 3 h 41 min
